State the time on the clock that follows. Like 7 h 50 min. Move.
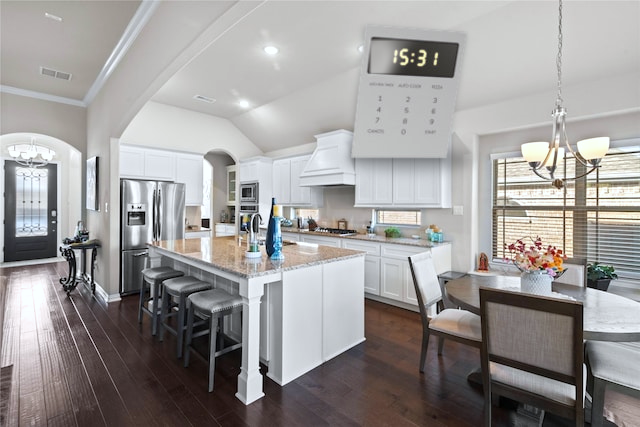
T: 15 h 31 min
